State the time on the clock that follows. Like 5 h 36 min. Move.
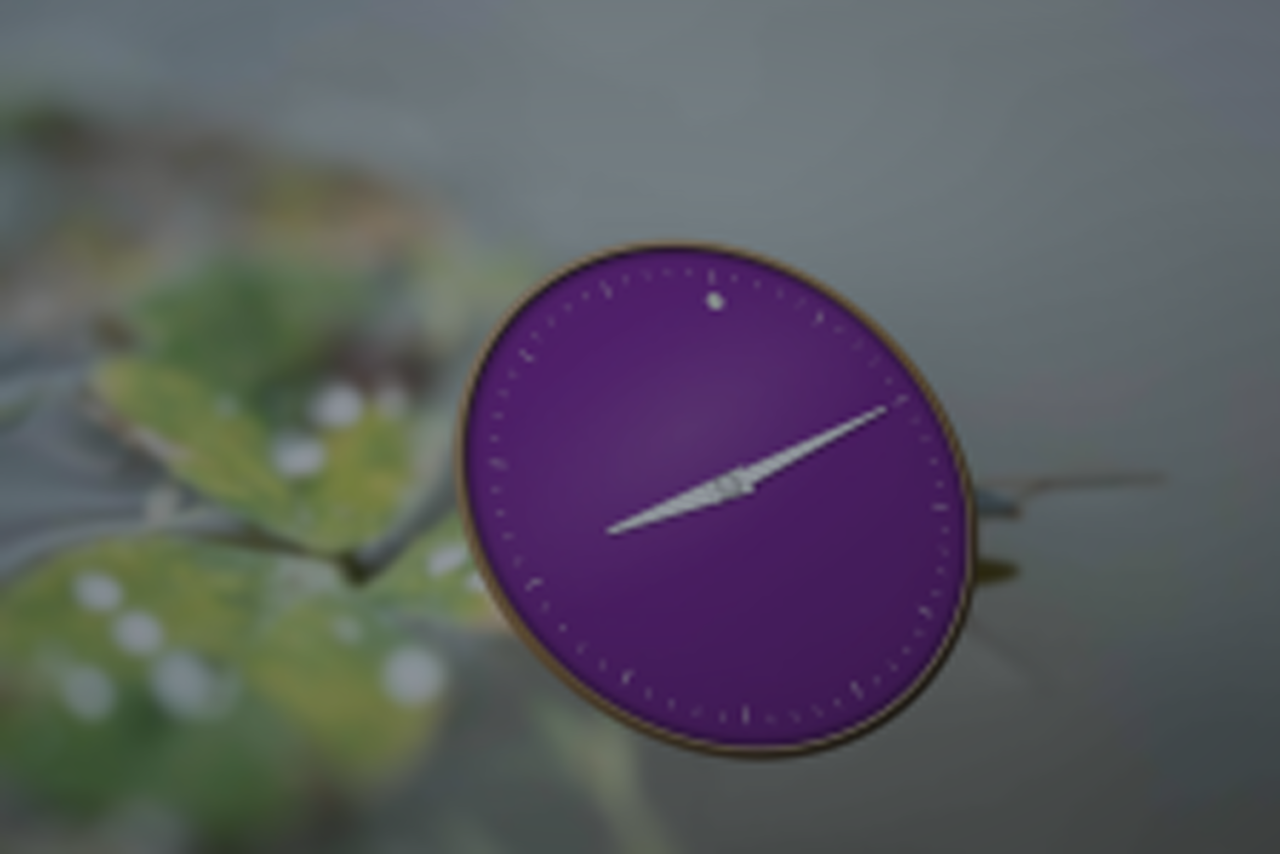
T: 8 h 10 min
